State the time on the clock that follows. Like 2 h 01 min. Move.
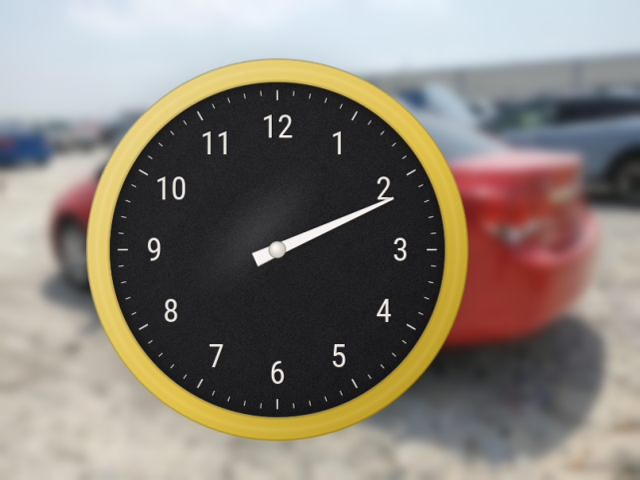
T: 2 h 11 min
